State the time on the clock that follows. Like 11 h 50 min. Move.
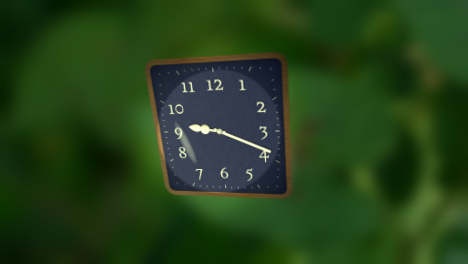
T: 9 h 19 min
